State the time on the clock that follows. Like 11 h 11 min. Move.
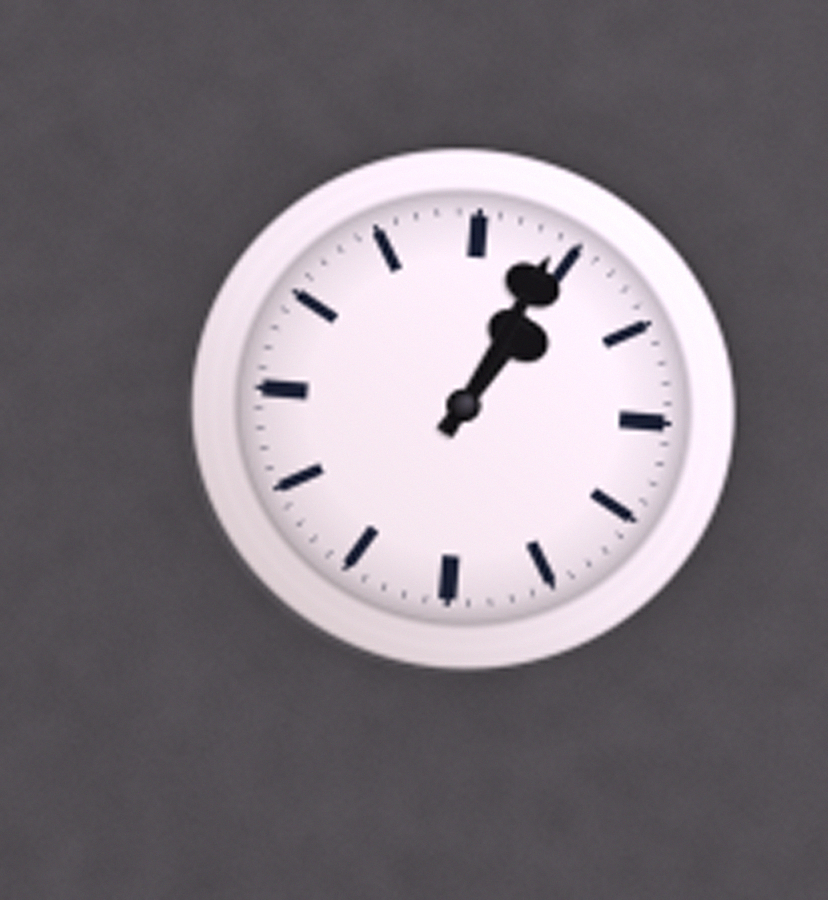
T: 1 h 04 min
